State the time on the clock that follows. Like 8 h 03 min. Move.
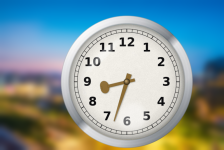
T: 8 h 33 min
